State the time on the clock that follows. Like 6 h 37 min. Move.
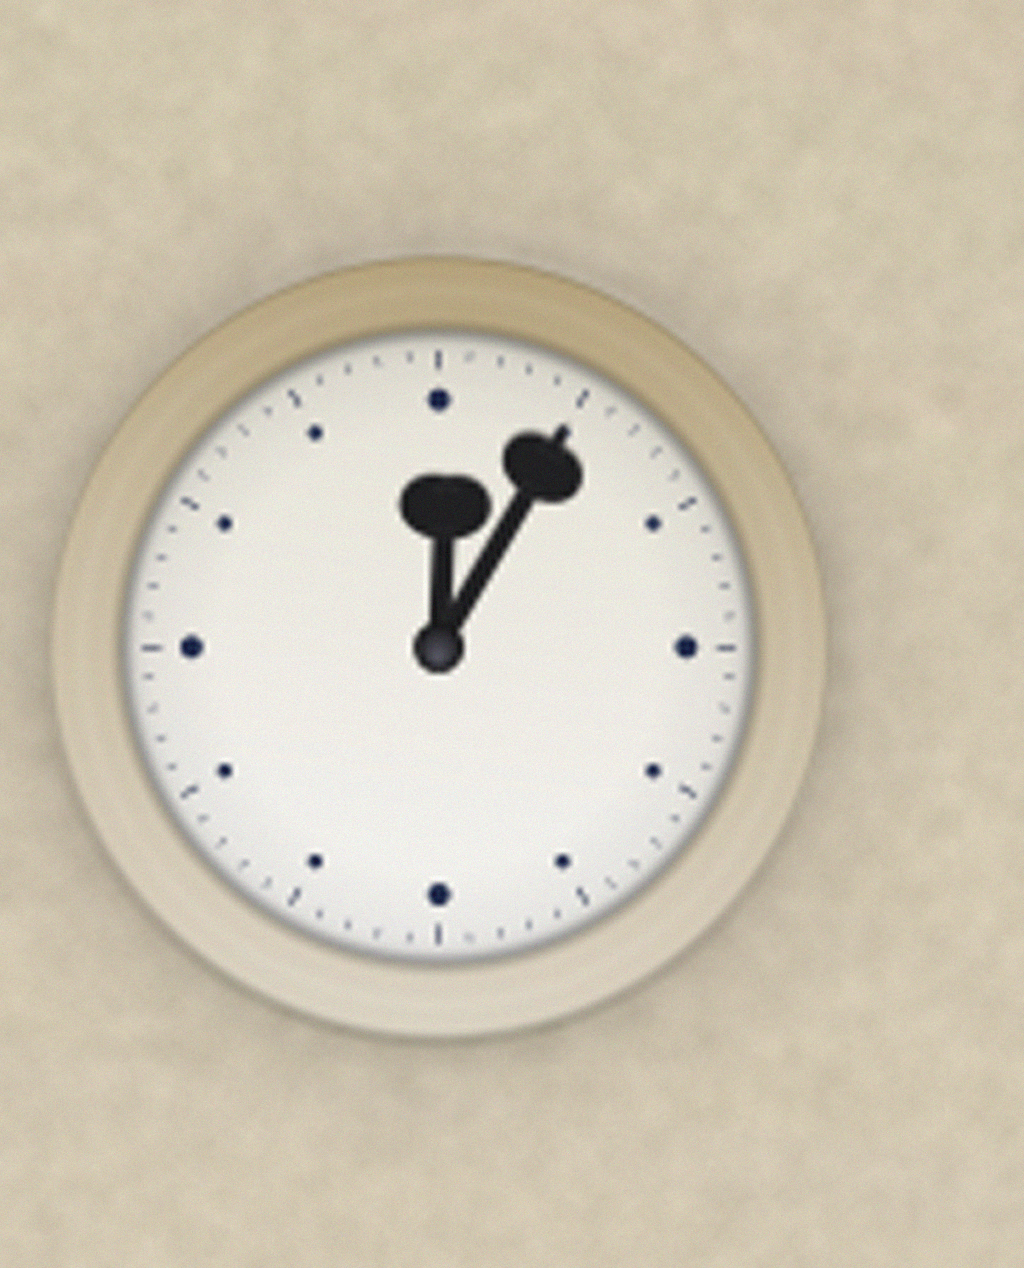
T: 12 h 05 min
